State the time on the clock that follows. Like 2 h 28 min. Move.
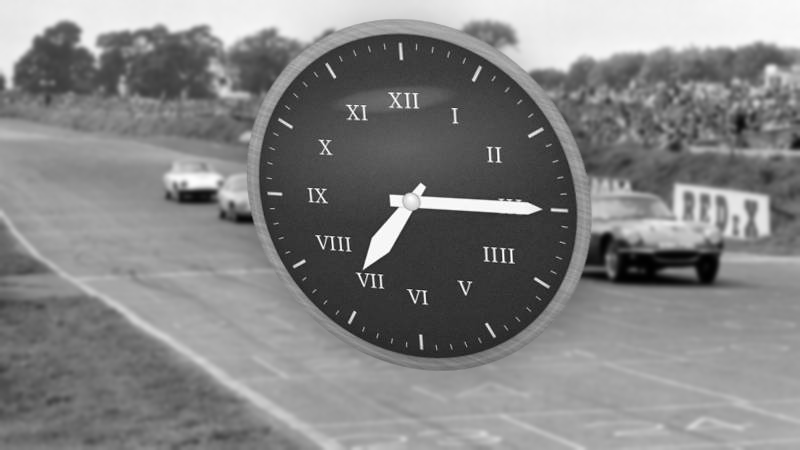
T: 7 h 15 min
